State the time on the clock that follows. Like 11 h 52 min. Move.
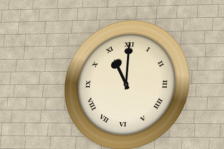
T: 11 h 00 min
